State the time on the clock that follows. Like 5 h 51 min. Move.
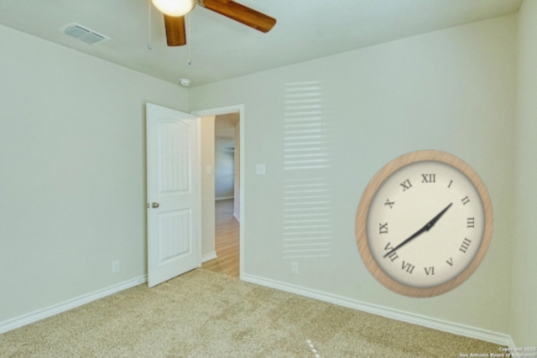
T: 1 h 40 min
